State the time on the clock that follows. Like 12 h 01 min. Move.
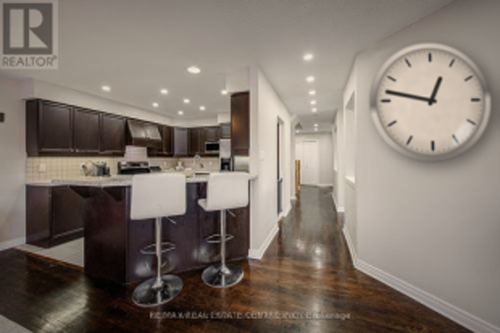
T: 12 h 47 min
